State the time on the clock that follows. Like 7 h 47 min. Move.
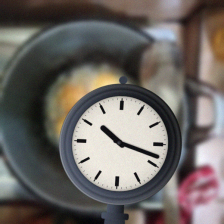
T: 10 h 18 min
